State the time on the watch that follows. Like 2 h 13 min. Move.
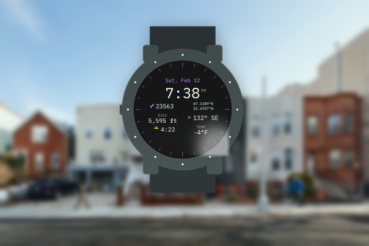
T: 7 h 38 min
